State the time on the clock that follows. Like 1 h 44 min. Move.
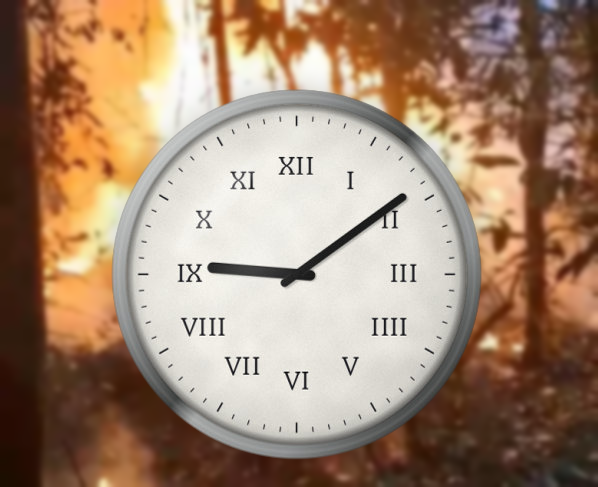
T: 9 h 09 min
